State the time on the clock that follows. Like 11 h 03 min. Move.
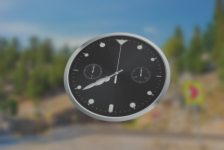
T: 7 h 39 min
